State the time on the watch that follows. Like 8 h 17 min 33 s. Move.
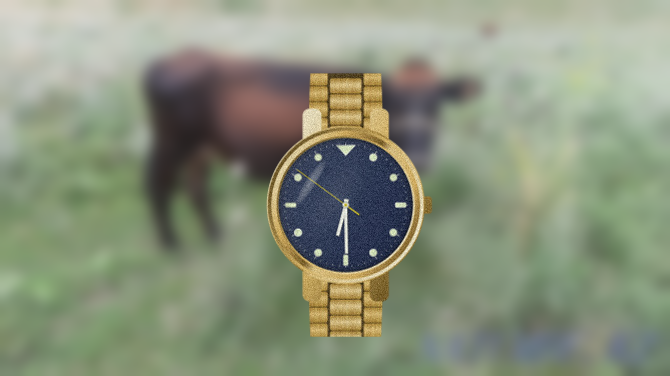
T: 6 h 29 min 51 s
